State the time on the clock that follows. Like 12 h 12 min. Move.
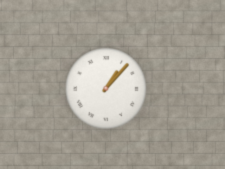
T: 1 h 07 min
